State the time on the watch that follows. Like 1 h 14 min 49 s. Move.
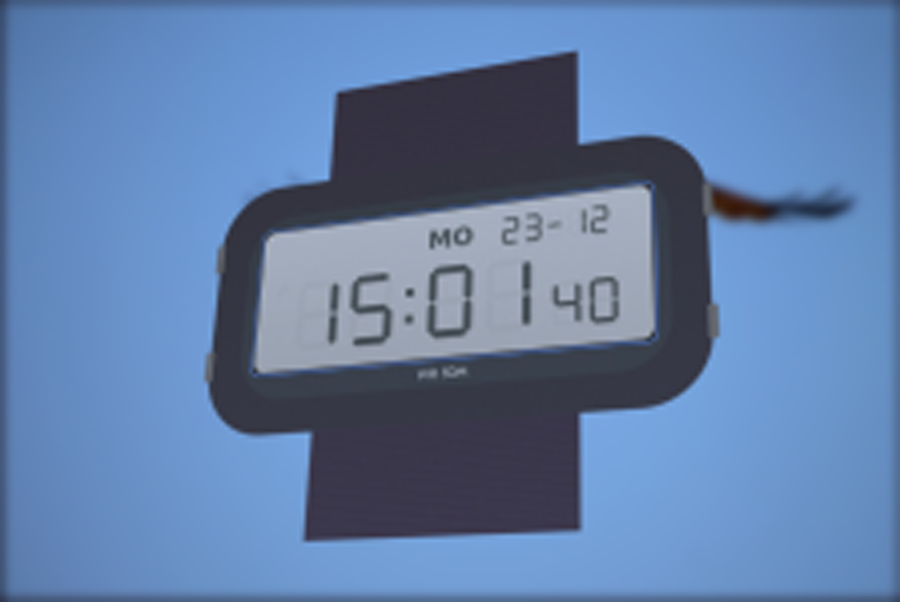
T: 15 h 01 min 40 s
